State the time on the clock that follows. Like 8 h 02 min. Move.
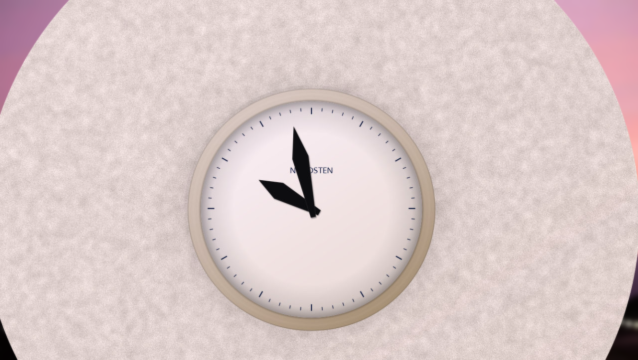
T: 9 h 58 min
